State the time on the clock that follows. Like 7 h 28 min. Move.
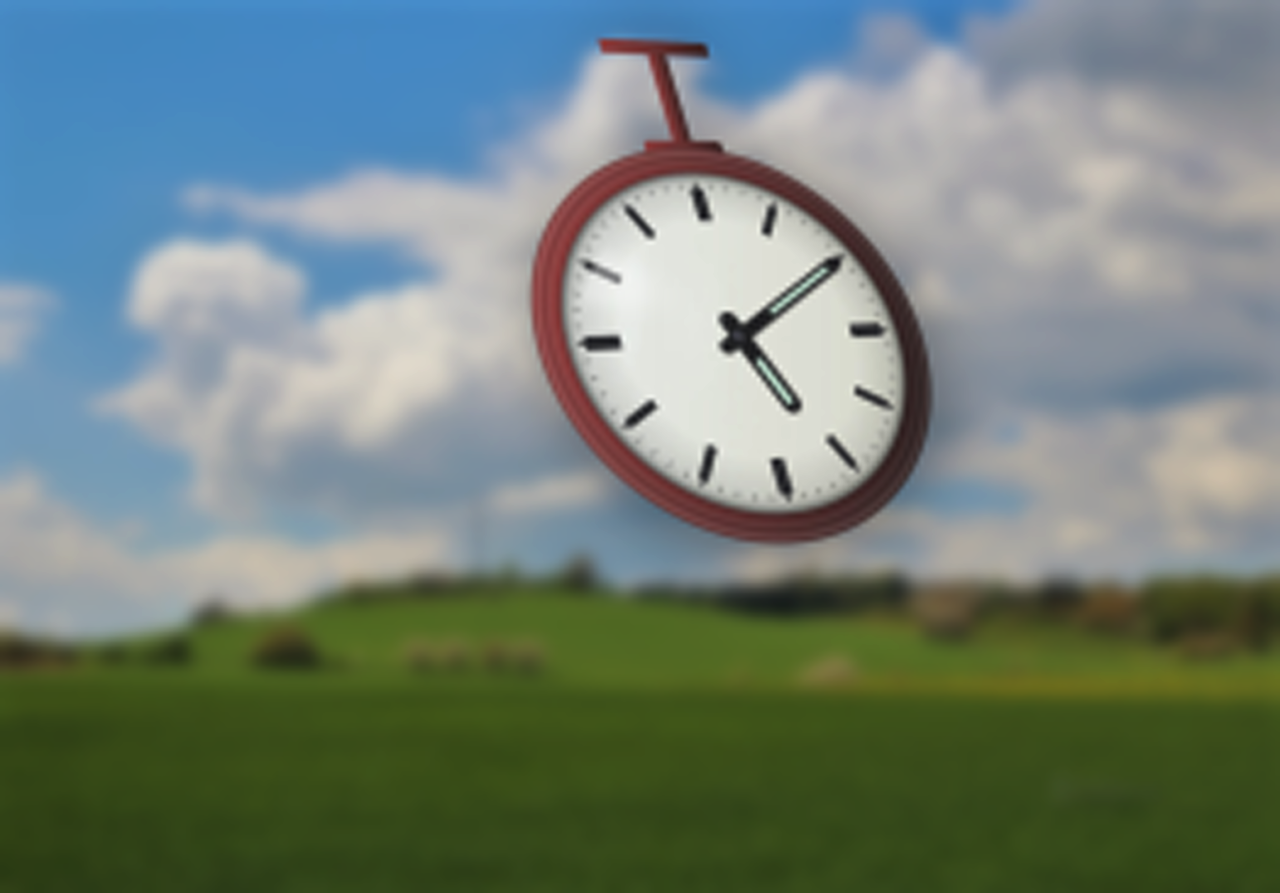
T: 5 h 10 min
